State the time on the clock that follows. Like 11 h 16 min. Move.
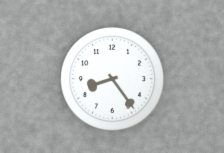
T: 8 h 24 min
